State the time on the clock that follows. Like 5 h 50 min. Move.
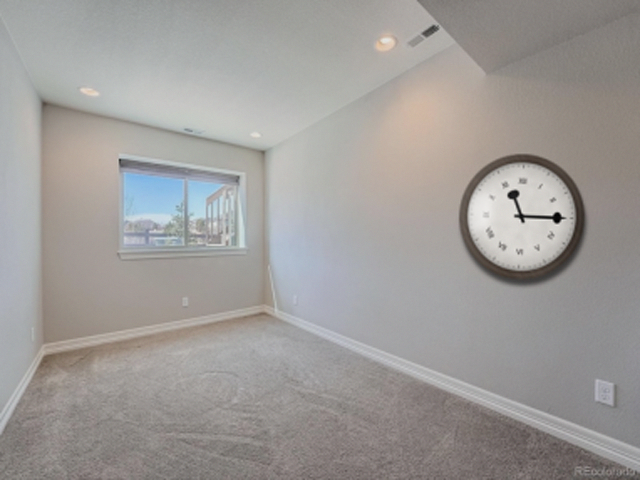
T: 11 h 15 min
